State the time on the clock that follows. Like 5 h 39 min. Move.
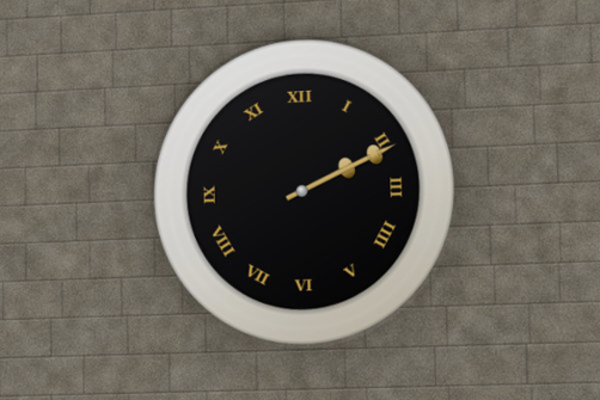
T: 2 h 11 min
